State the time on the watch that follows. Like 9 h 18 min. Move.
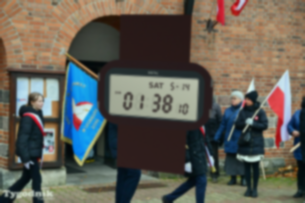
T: 1 h 38 min
